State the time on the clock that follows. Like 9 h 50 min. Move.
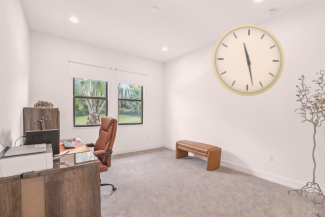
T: 11 h 28 min
